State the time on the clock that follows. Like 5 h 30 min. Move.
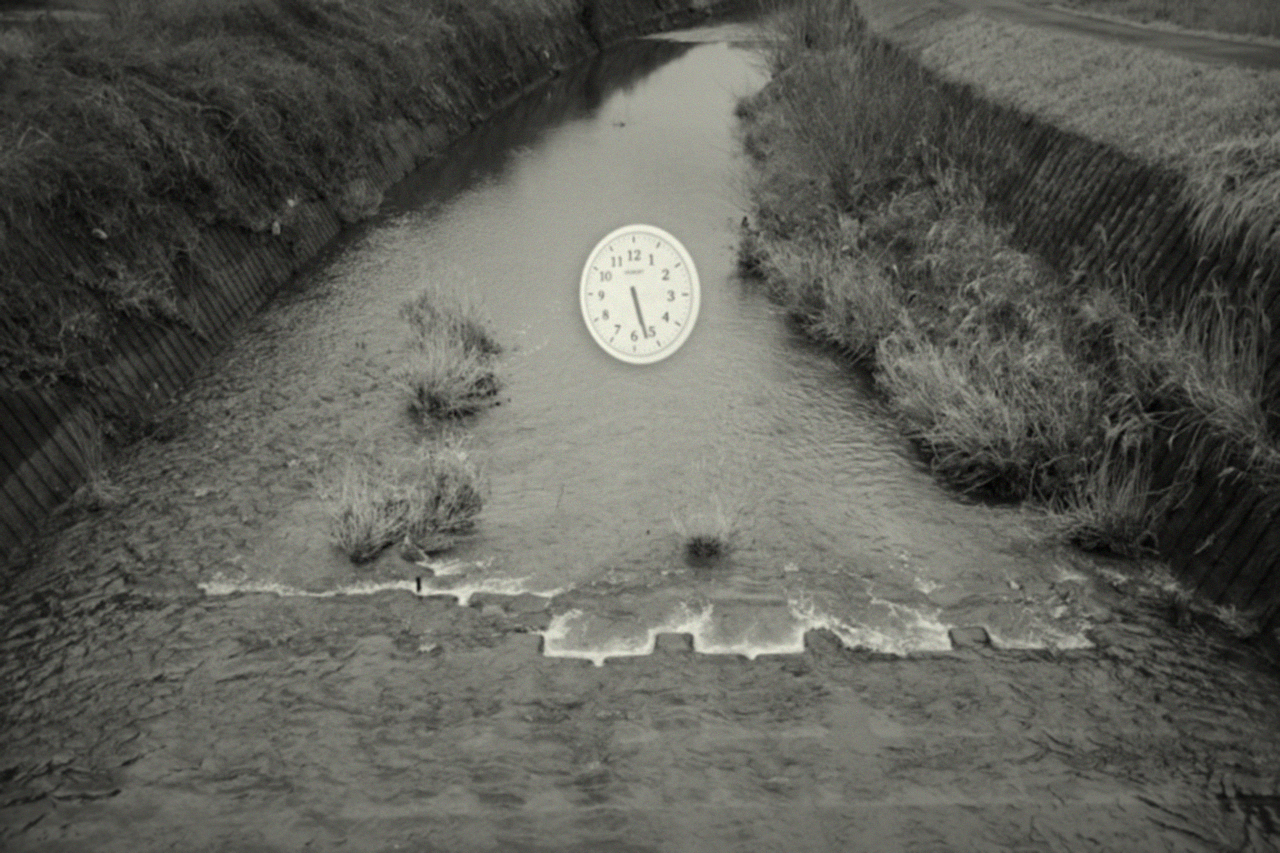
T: 5 h 27 min
